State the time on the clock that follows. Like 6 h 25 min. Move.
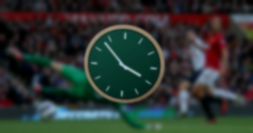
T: 3 h 53 min
